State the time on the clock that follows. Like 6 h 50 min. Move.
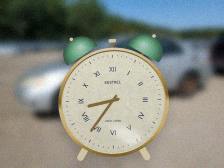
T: 8 h 36 min
